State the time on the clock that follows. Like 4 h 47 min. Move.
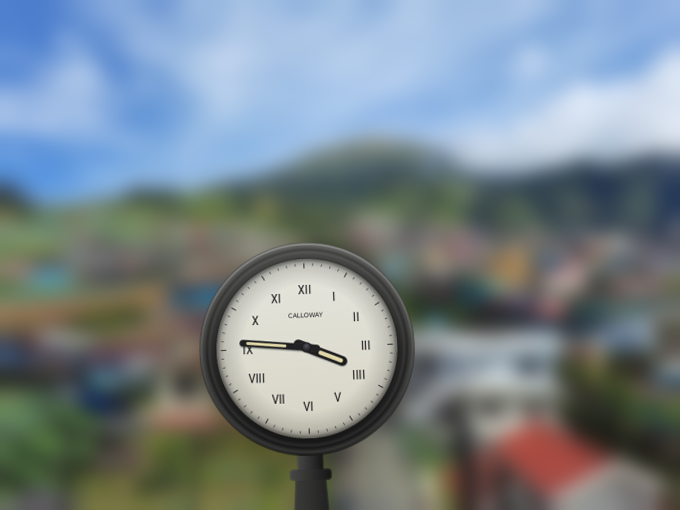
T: 3 h 46 min
